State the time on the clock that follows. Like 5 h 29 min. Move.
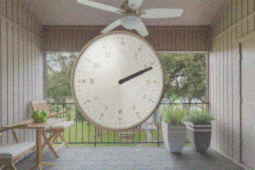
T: 2 h 11 min
